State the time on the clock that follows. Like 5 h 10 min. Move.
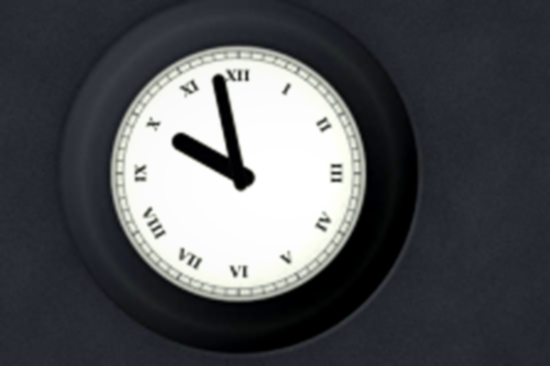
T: 9 h 58 min
